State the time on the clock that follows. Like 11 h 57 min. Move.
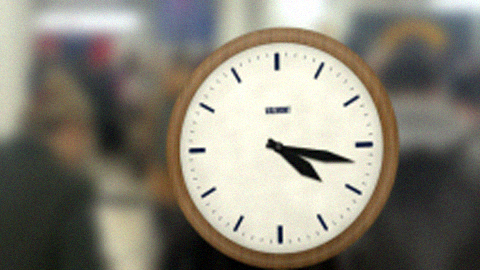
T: 4 h 17 min
